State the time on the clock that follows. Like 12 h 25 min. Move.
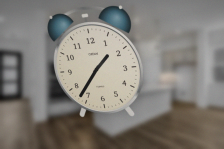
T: 1 h 37 min
